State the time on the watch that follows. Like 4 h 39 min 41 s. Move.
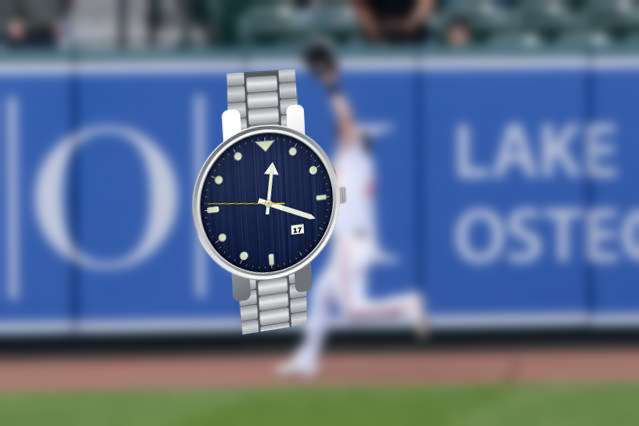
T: 12 h 18 min 46 s
